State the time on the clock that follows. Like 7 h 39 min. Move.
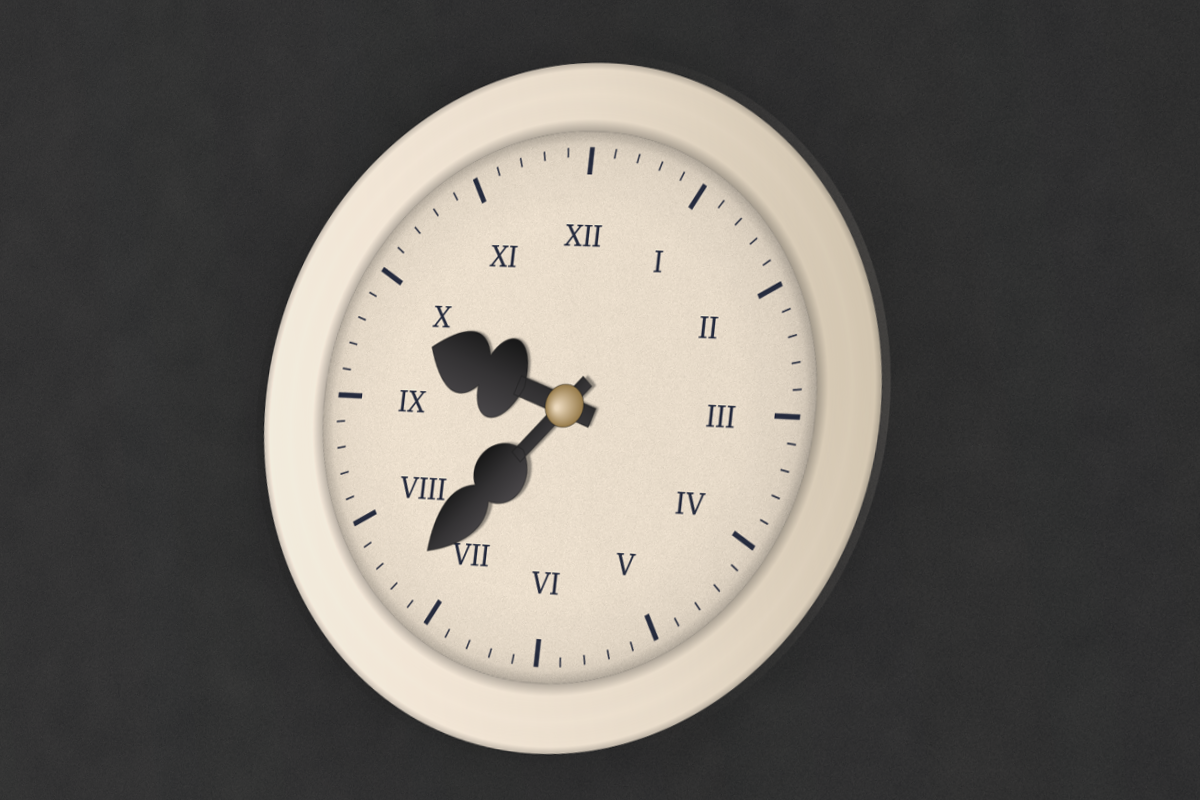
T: 9 h 37 min
